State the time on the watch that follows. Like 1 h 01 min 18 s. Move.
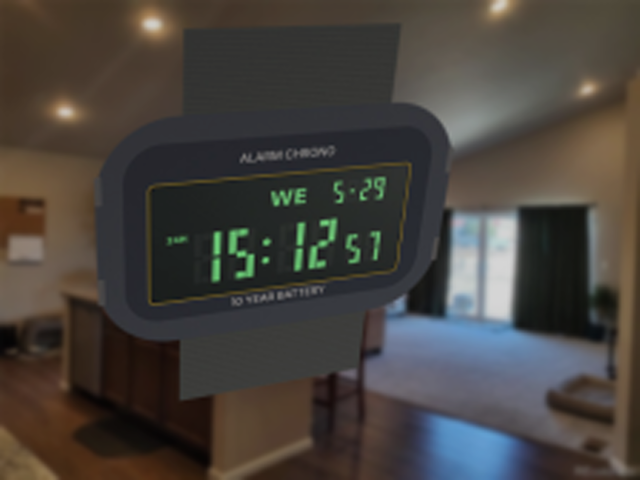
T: 15 h 12 min 57 s
